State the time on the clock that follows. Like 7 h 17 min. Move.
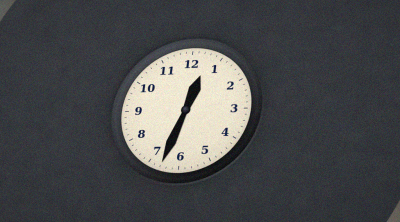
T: 12 h 33 min
